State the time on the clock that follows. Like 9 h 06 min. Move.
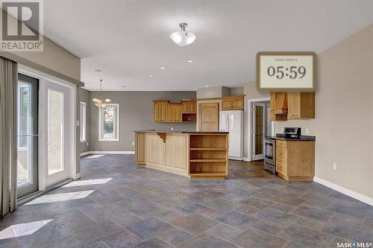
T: 5 h 59 min
